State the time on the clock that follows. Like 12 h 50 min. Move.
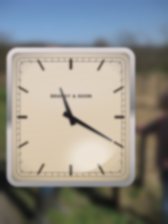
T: 11 h 20 min
